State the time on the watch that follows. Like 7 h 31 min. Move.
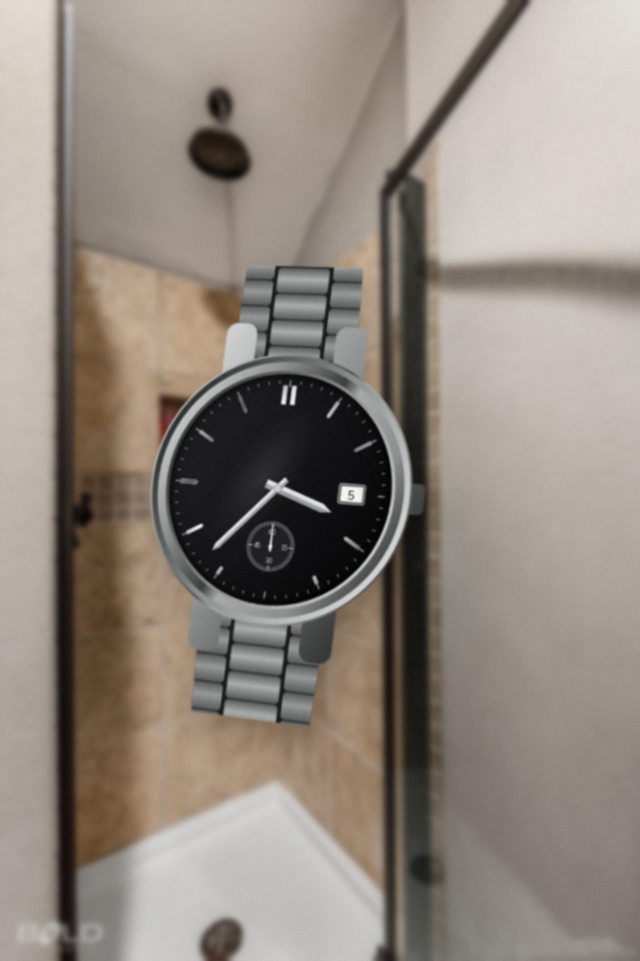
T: 3 h 37 min
